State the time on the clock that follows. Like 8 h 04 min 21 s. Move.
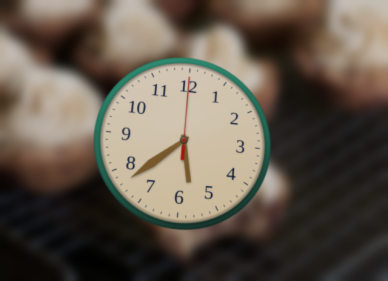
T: 5 h 38 min 00 s
